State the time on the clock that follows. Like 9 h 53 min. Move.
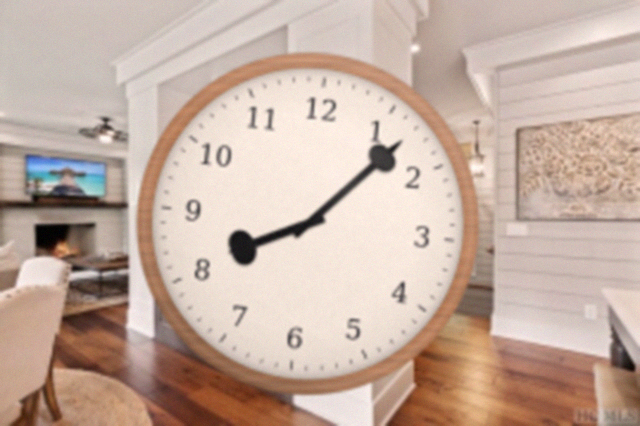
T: 8 h 07 min
